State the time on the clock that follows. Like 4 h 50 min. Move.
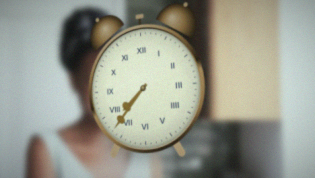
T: 7 h 37 min
